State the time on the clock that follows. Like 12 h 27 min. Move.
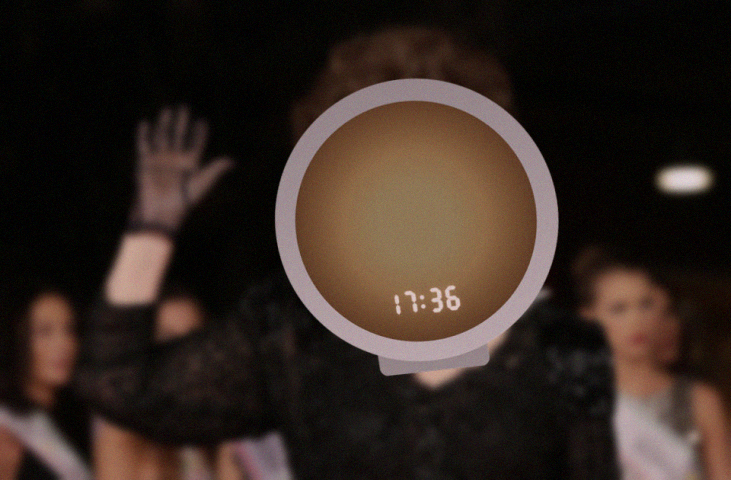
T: 17 h 36 min
